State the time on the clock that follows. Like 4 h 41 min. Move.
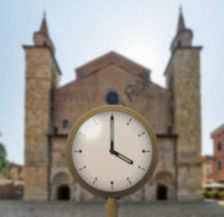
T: 4 h 00 min
